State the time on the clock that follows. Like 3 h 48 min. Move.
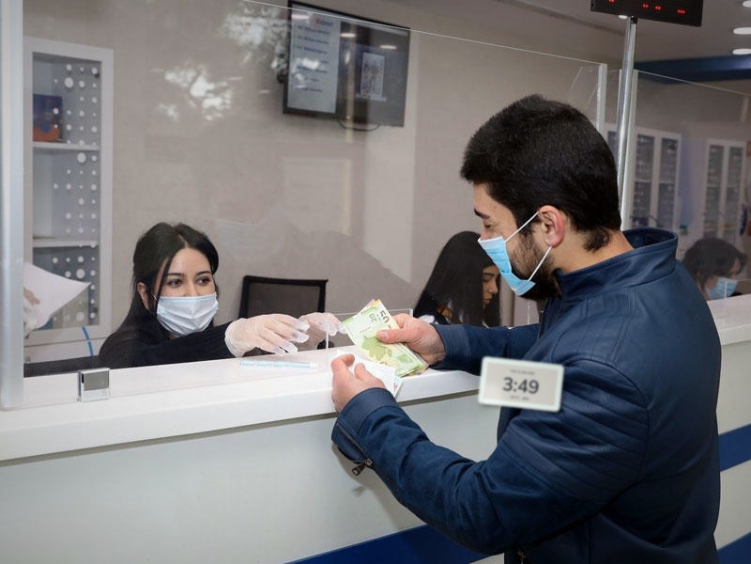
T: 3 h 49 min
